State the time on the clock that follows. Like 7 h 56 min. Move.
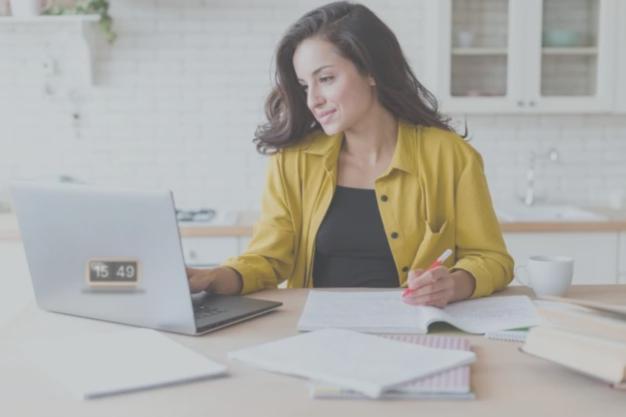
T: 15 h 49 min
